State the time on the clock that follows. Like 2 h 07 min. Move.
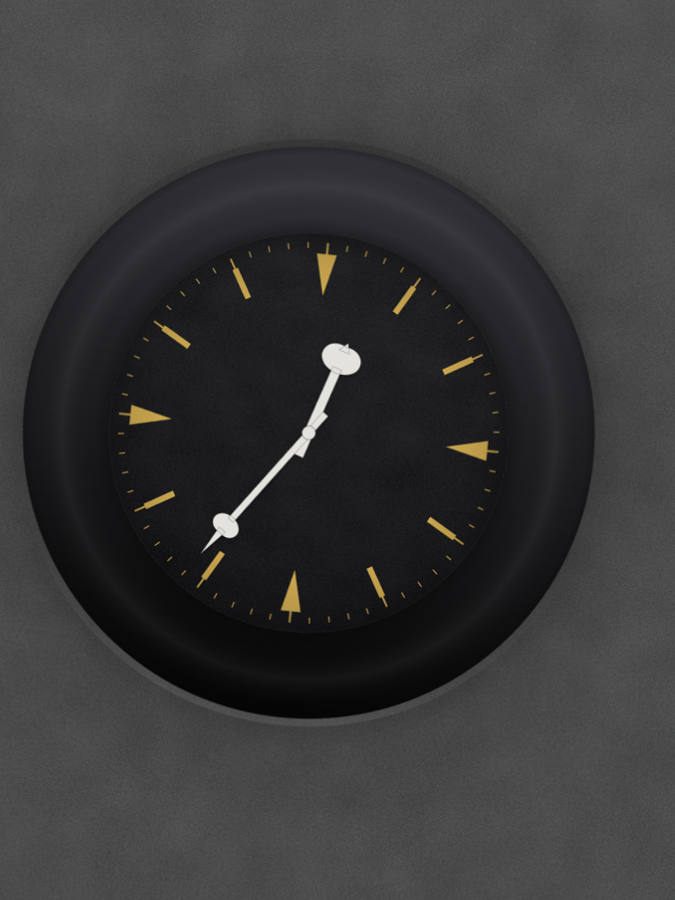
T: 12 h 36 min
